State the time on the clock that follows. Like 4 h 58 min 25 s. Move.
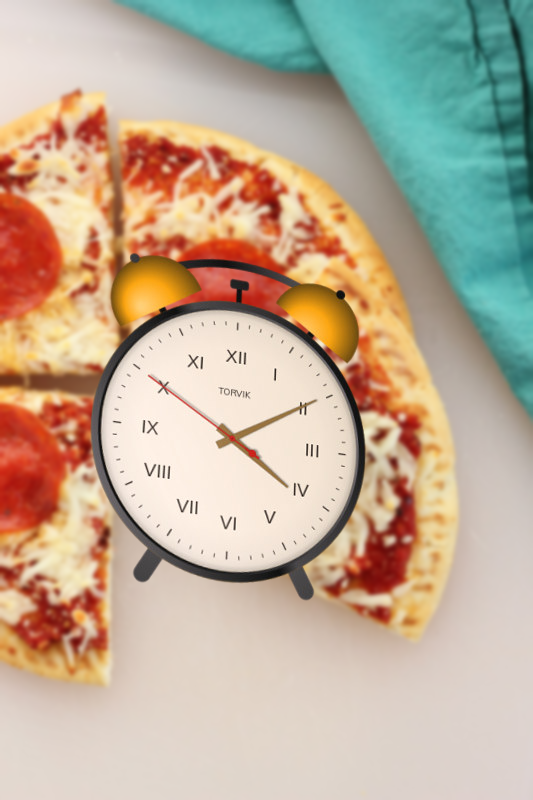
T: 4 h 09 min 50 s
